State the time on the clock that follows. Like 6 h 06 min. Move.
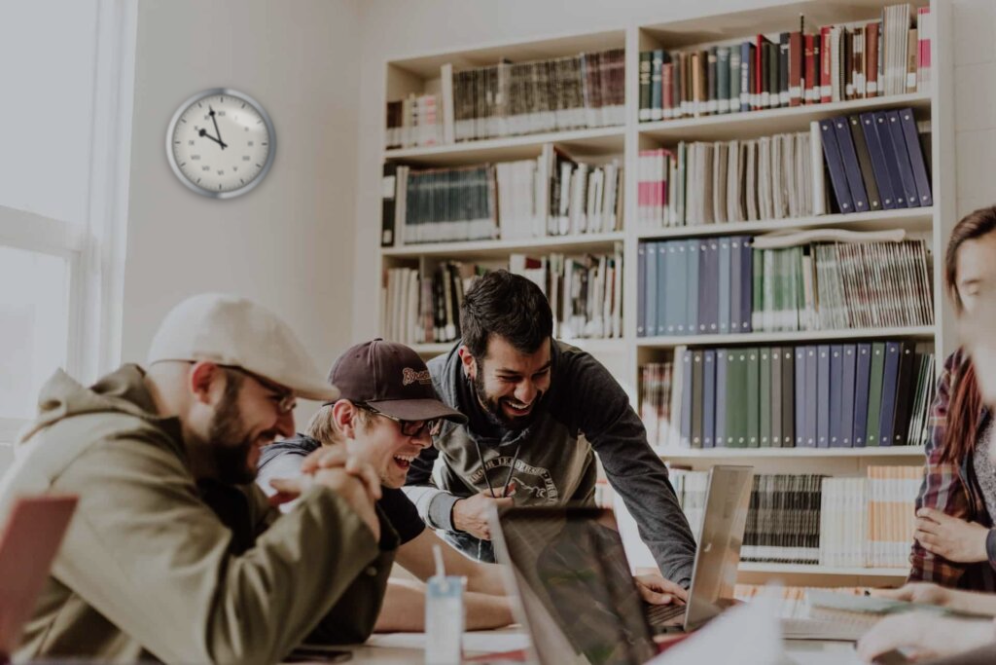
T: 9 h 57 min
